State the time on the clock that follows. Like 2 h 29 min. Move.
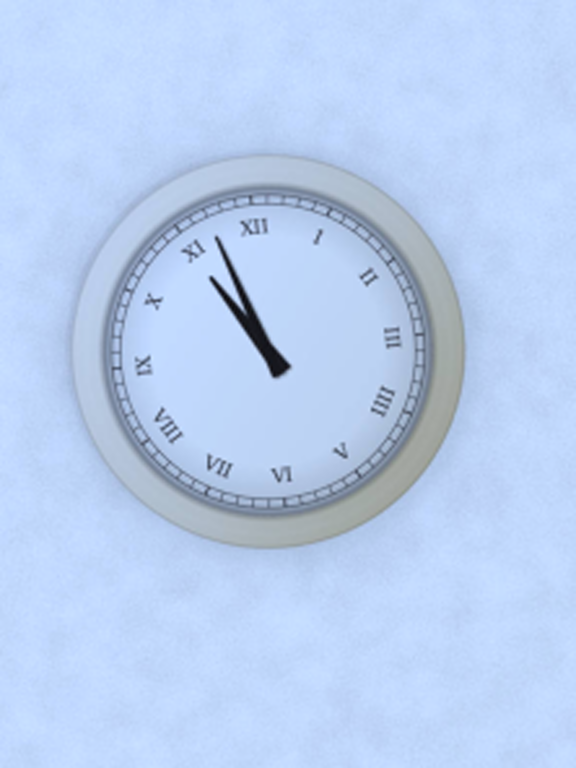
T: 10 h 57 min
